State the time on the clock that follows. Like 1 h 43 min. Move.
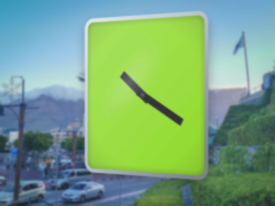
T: 10 h 20 min
